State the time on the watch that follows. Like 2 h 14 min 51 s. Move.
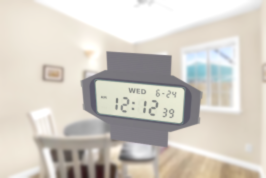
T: 12 h 12 min 39 s
